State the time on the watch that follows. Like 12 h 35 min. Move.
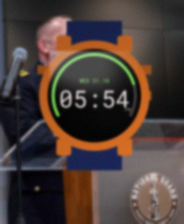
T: 5 h 54 min
